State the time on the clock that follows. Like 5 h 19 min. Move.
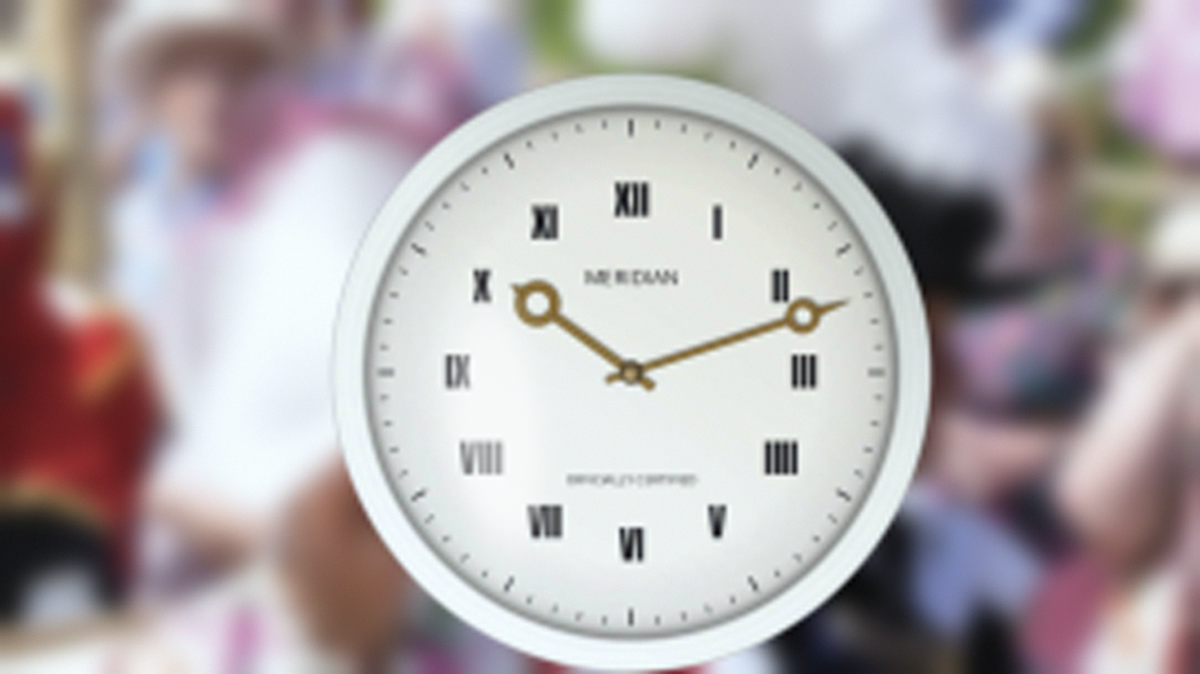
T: 10 h 12 min
